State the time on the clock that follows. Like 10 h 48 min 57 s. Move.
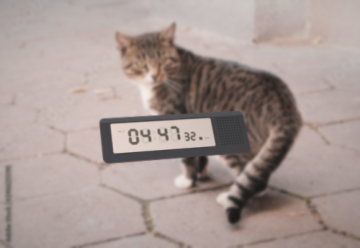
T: 4 h 47 min 32 s
